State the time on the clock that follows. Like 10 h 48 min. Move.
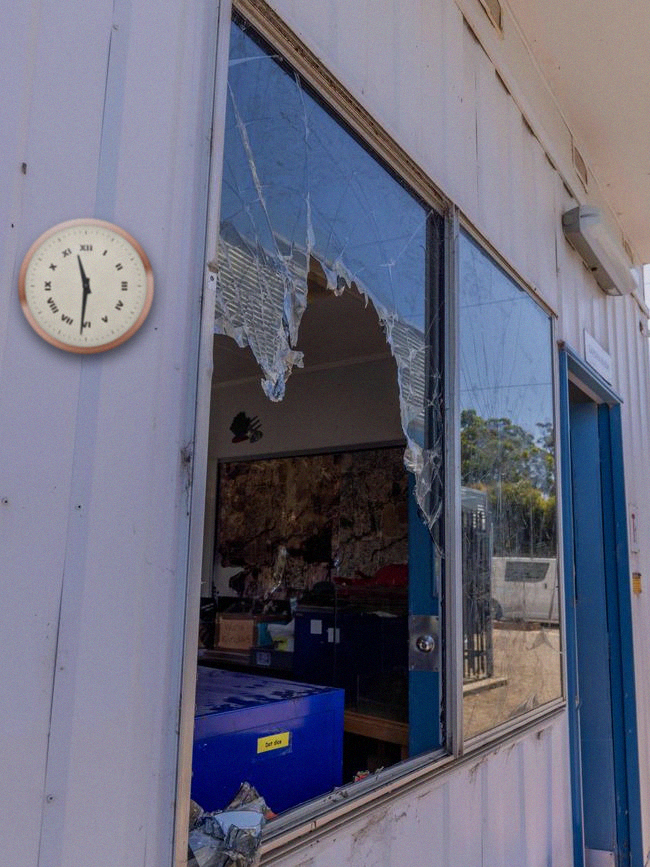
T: 11 h 31 min
